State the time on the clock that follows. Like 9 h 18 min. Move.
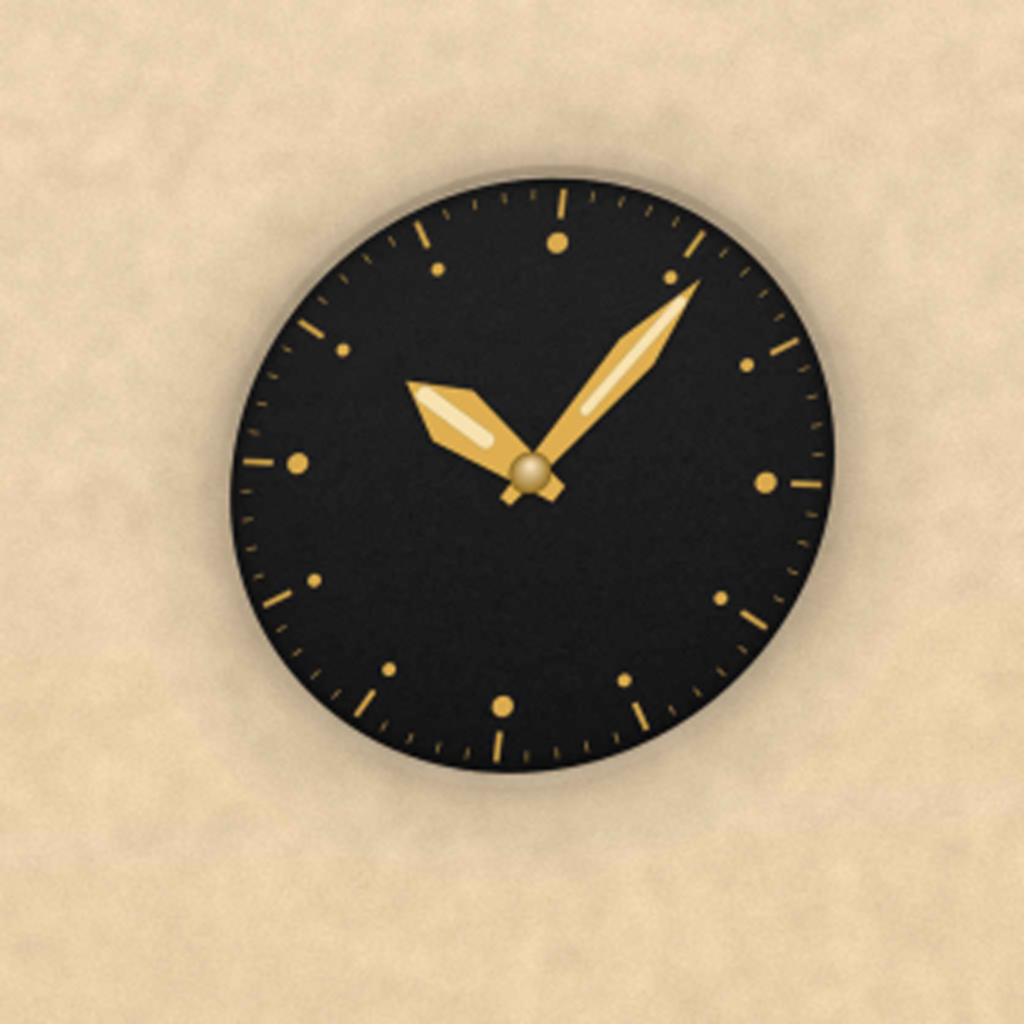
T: 10 h 06 min
